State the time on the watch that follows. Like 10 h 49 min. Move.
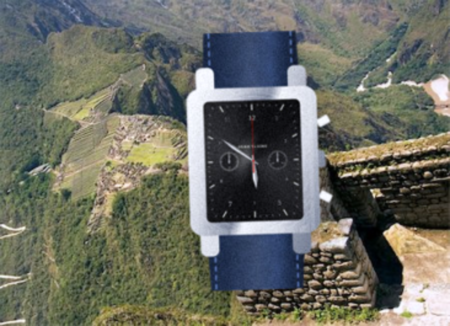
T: 5 h 51 min
